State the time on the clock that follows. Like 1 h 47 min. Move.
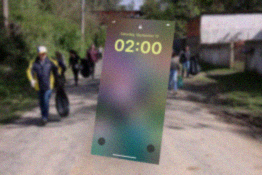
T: 2 h 00 min
